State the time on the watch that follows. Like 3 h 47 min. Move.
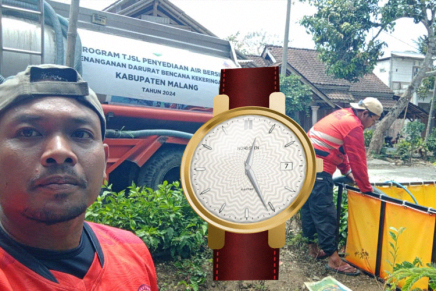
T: 12 h 26 min
